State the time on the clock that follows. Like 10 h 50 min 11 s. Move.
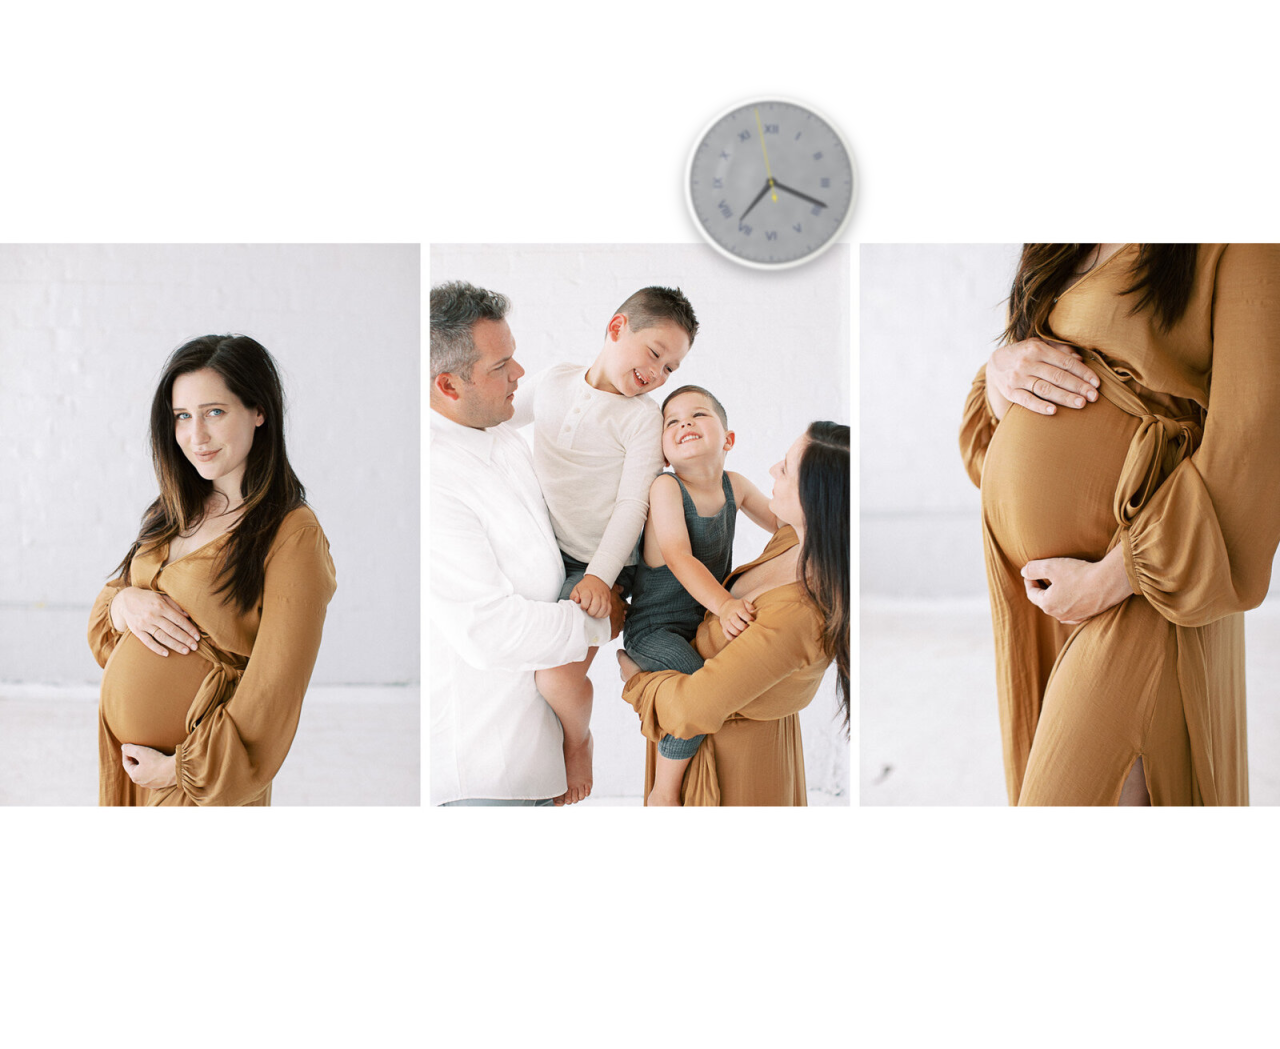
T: 7 h 18 min 58 s
